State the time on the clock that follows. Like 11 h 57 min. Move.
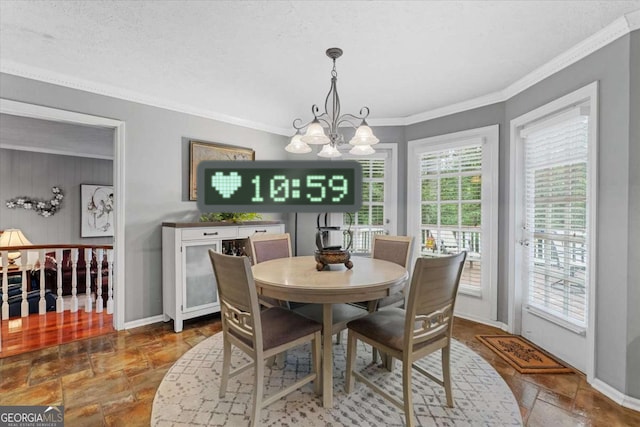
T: 10 h 59 min
